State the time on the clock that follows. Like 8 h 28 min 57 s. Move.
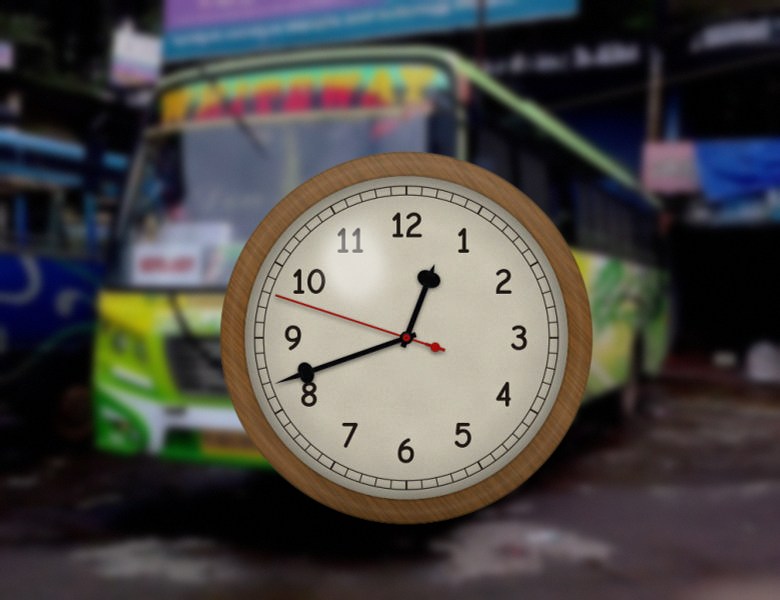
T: 12 h 41 min 48 s
